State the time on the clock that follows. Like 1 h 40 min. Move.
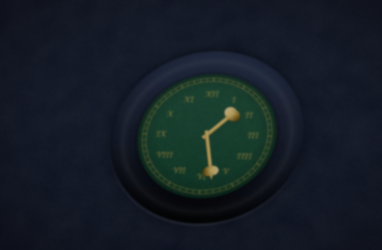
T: 1 h 28 min
